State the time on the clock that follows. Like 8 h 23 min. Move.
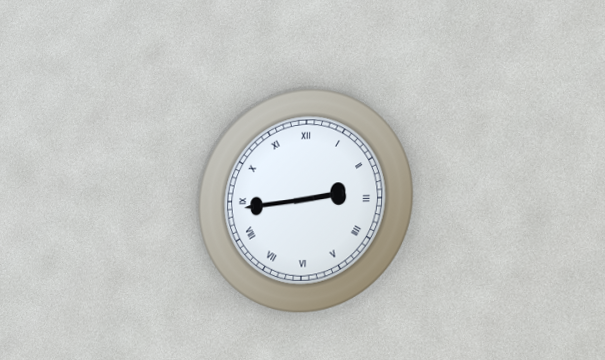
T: 2 h 44 min
